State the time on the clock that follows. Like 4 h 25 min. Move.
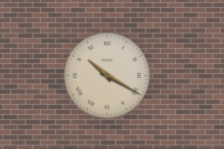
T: 10 h 20 min
